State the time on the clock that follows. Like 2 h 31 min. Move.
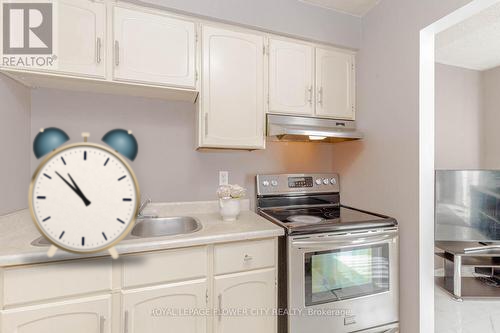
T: 10 h 52 min
